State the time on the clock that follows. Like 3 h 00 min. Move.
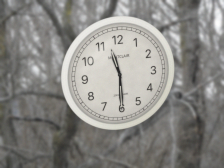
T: 11 h 30 min
